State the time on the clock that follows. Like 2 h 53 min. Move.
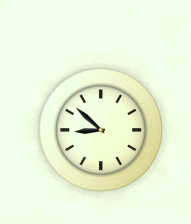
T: 8 h 52 min
